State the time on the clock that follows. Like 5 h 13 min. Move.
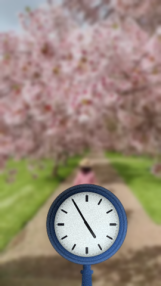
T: 4 h 55 min
